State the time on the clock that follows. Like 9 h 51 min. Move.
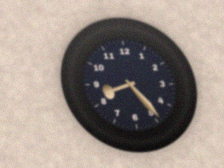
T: 8 h 24 min
